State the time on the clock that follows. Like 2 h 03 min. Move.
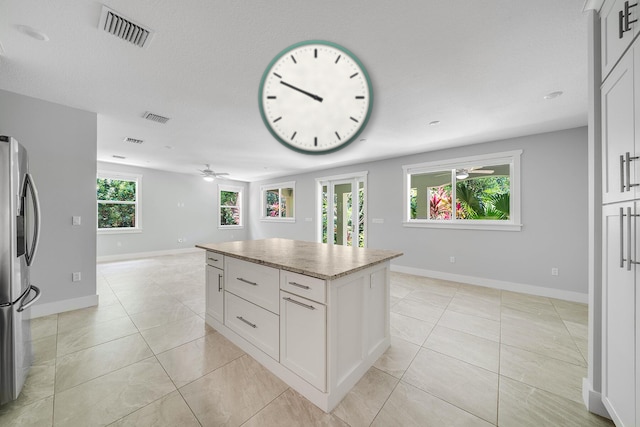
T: 9 h 49 min
